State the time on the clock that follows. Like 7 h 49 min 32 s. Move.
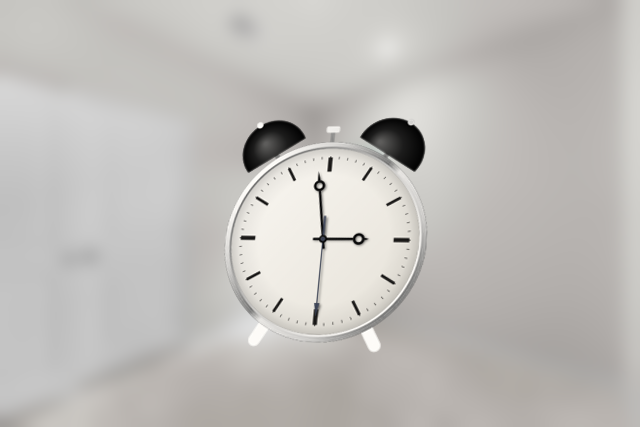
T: 2 h 58 min 30 s
